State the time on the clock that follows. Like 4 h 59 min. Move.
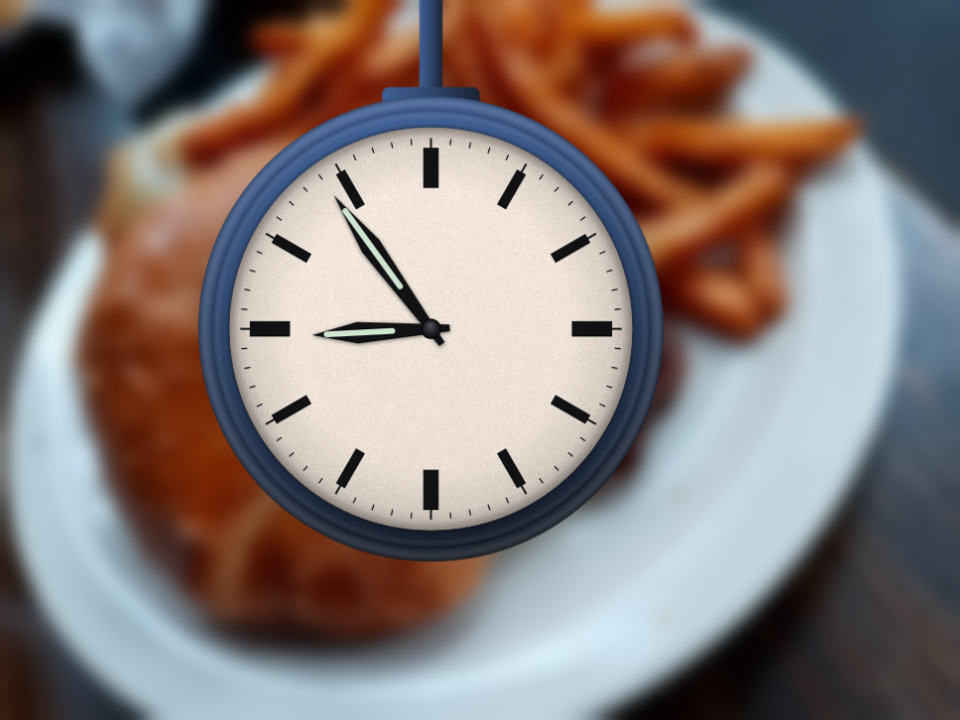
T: 8 h 54 min
